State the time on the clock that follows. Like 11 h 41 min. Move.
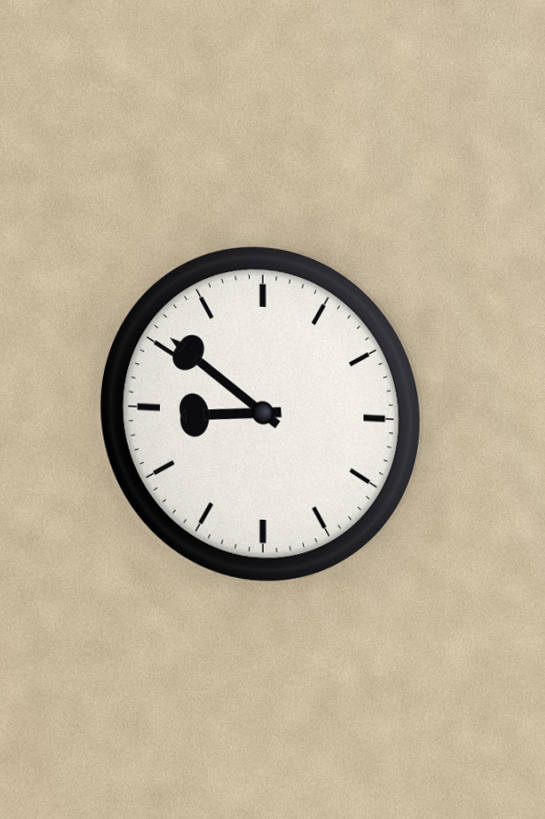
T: 8 h 51 min
